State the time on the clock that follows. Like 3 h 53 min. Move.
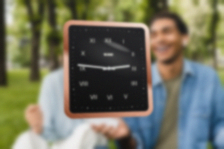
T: 2 h 46 min
